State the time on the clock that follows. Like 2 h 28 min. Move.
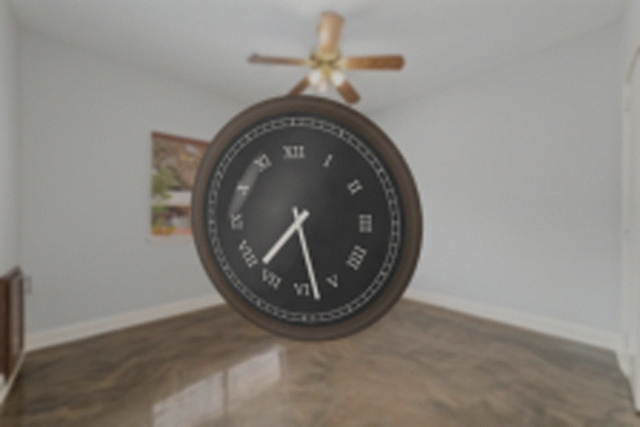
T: 7 h 28 min
